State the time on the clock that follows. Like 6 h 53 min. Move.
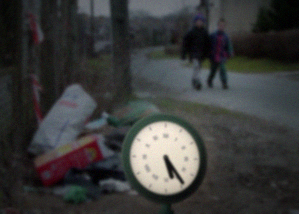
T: 5 h 24 min
